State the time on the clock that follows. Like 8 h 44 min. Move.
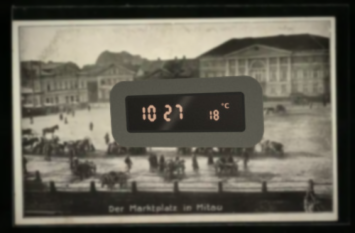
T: 10 h 27 min
